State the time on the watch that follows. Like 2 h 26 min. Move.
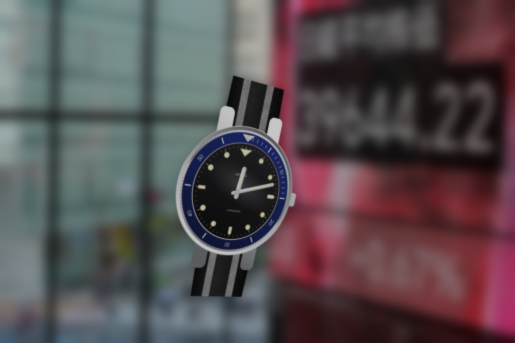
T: 12 h 12 min
